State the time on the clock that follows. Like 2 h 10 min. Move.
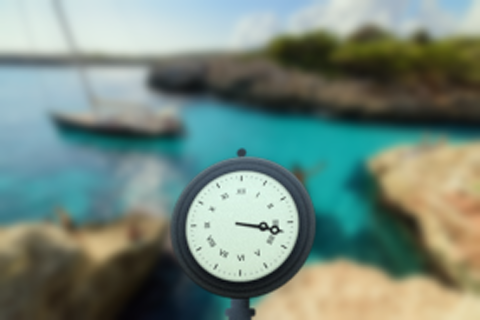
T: 3 h 17 min
